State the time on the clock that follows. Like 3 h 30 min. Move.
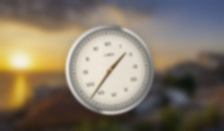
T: 1 h 37 min
